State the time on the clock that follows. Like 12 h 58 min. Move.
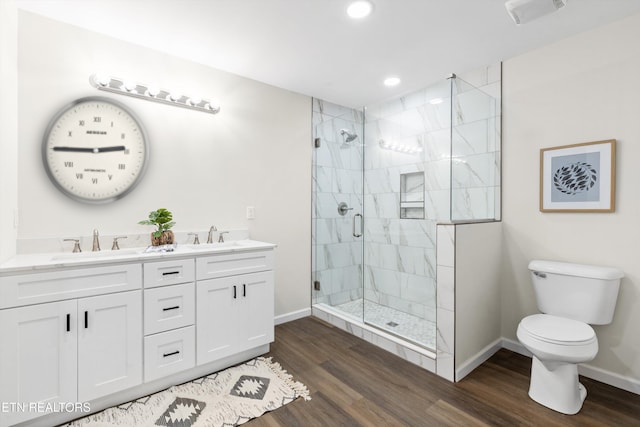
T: 2 h 45 min
